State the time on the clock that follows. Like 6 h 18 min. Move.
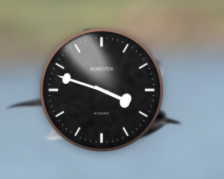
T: 3 h 48 min
